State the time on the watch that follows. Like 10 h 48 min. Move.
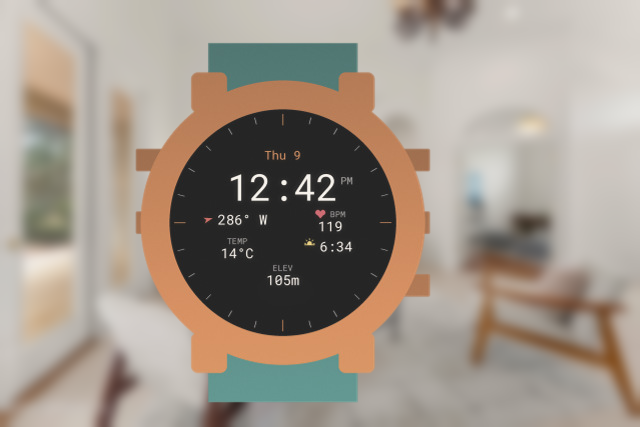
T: 12 h 42 min
